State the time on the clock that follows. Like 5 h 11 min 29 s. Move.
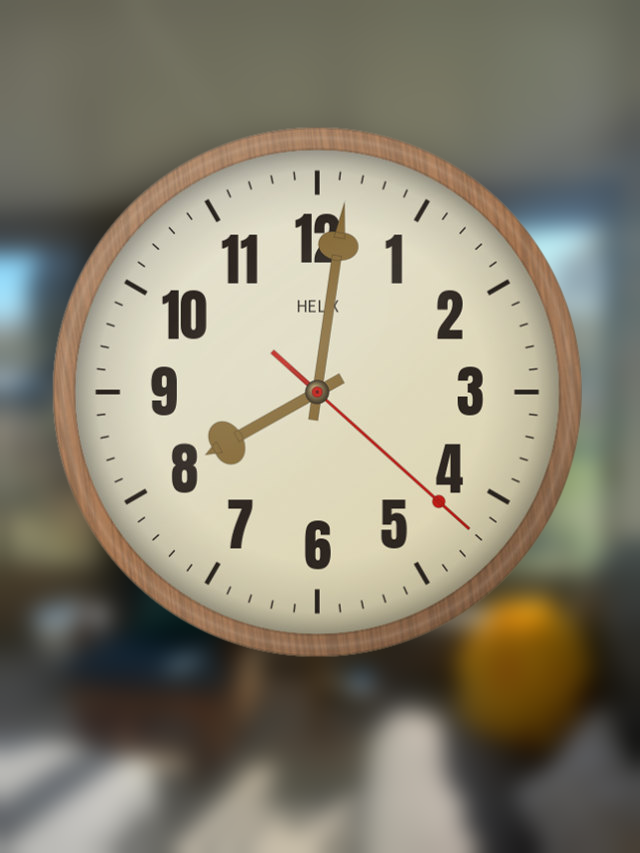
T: 8 h 01 min 22 s
